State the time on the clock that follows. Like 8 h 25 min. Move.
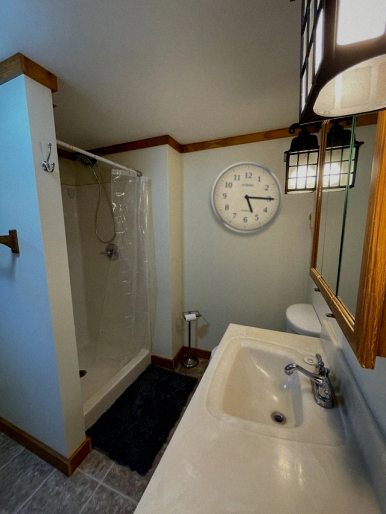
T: 5 h 15 min
